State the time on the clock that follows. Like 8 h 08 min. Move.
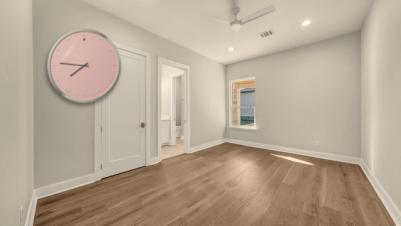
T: 7 h 46 min
